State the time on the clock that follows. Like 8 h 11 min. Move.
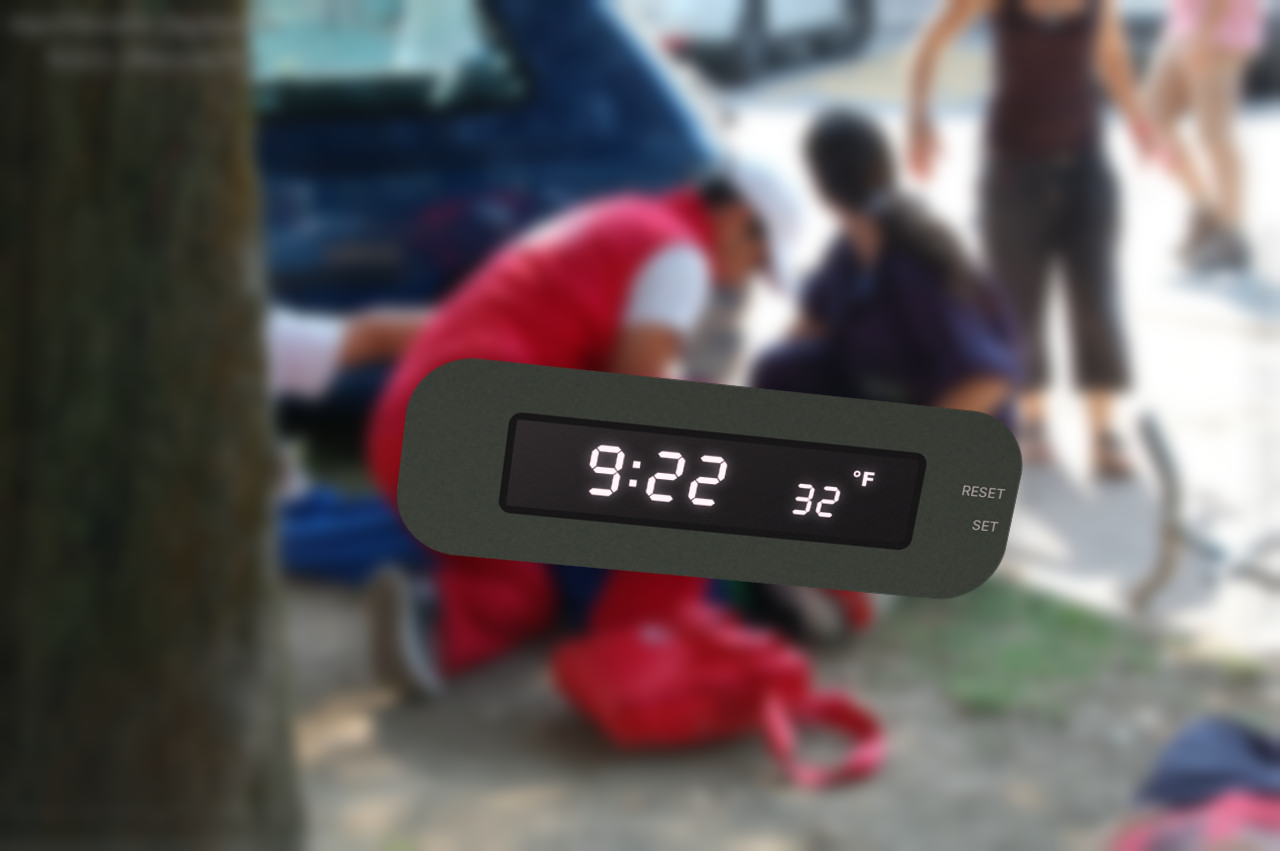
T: 9 h 22 min
